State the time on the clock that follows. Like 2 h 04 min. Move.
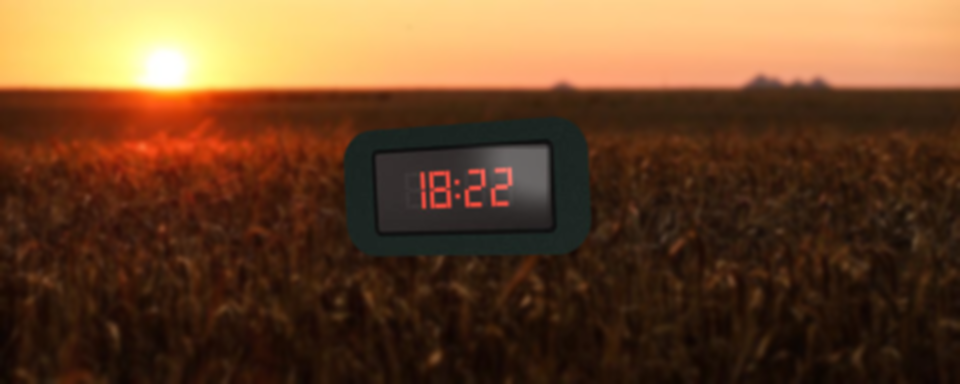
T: 18 h 22 min
